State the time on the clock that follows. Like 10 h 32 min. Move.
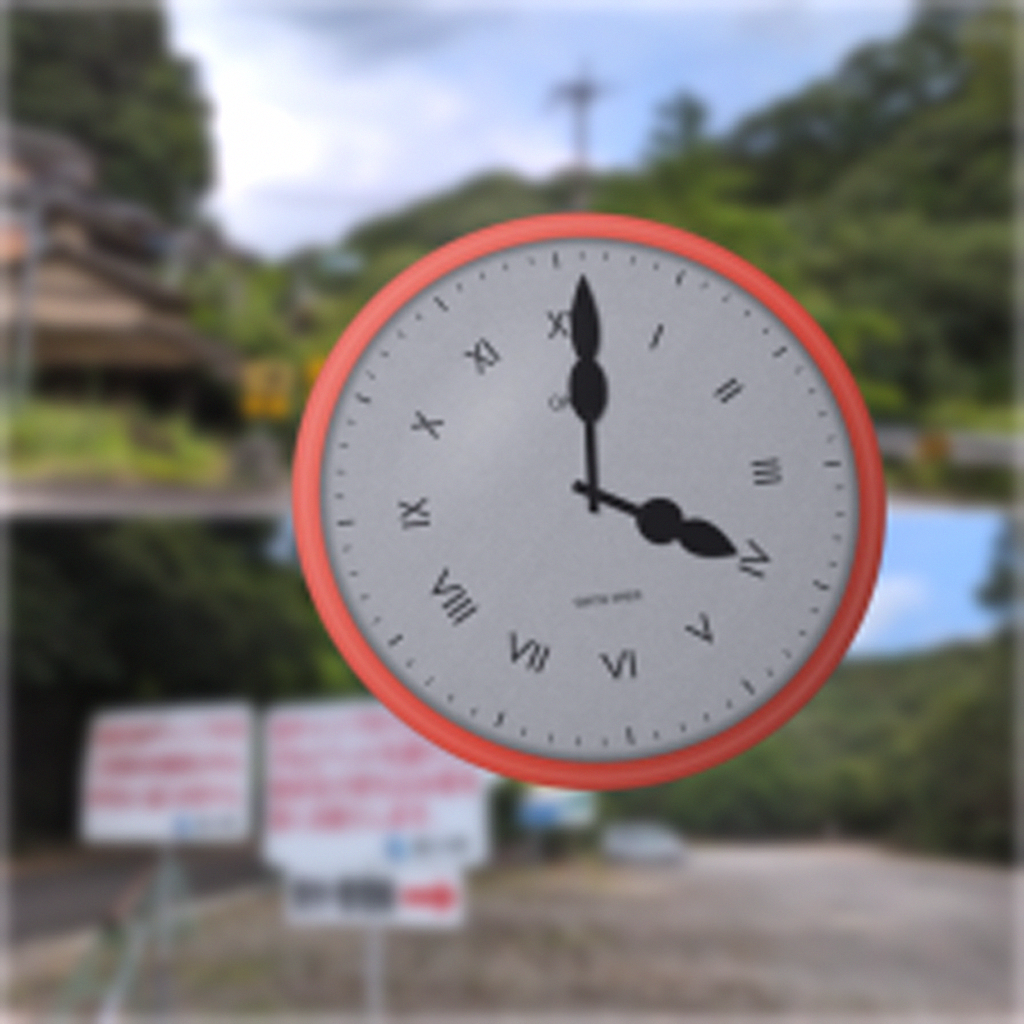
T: 4 h 01 min
